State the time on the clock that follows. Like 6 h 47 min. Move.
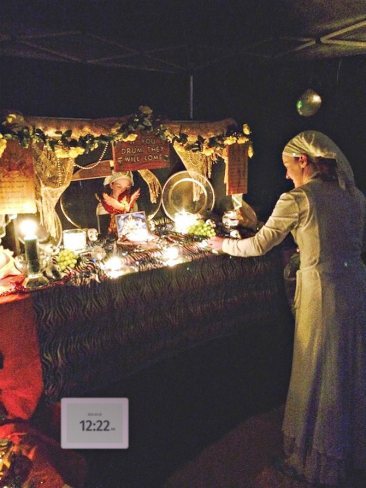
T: 12 h 22 min
